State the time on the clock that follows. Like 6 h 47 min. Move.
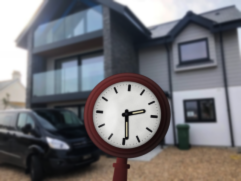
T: 2 h 29 min
